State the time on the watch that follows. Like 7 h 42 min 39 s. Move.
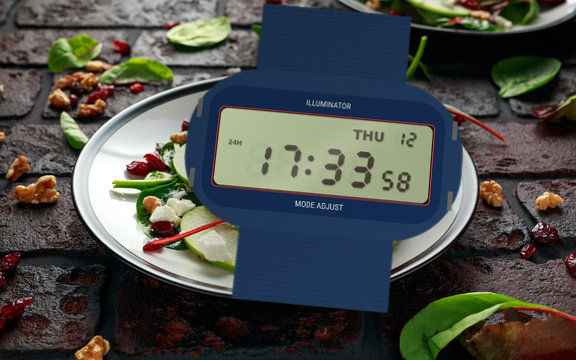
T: 17 h 33 min 58 s
